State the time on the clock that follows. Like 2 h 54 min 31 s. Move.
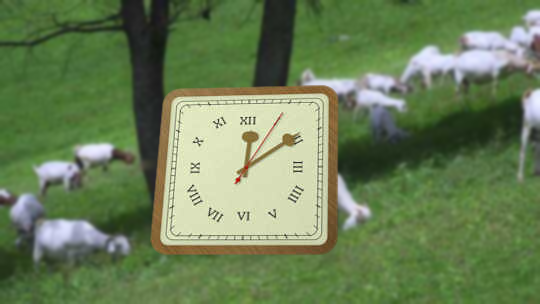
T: 12 h 09 min 05 s
